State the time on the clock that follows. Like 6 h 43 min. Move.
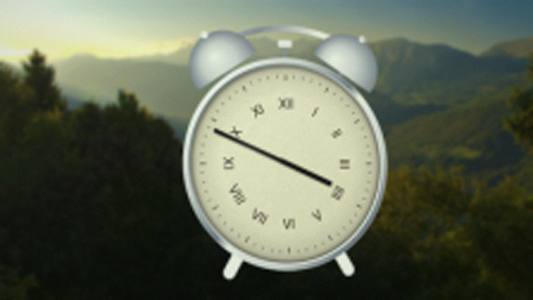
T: 3 h 49 min
